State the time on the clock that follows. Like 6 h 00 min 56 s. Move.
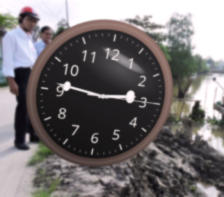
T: 2 h 46 min 15 s
